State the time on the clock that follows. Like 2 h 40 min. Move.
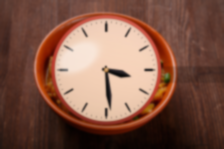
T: 3 h 29 min
